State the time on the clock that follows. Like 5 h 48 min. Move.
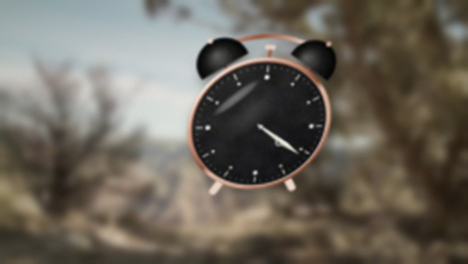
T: 4 h 21 min
